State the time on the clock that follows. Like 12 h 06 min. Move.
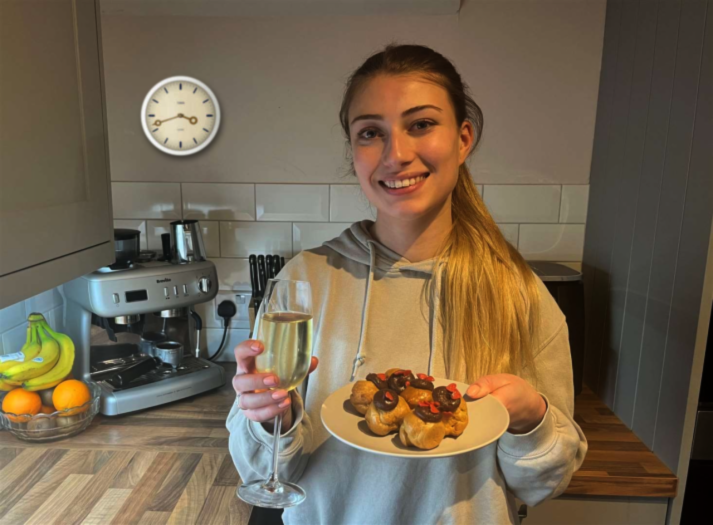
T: 3 h 42 min
